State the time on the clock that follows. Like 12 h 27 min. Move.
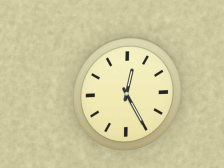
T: 12 h 25 min
